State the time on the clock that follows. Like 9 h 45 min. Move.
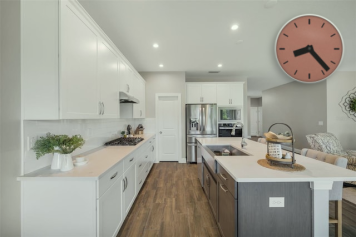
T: 8 h 23 min
